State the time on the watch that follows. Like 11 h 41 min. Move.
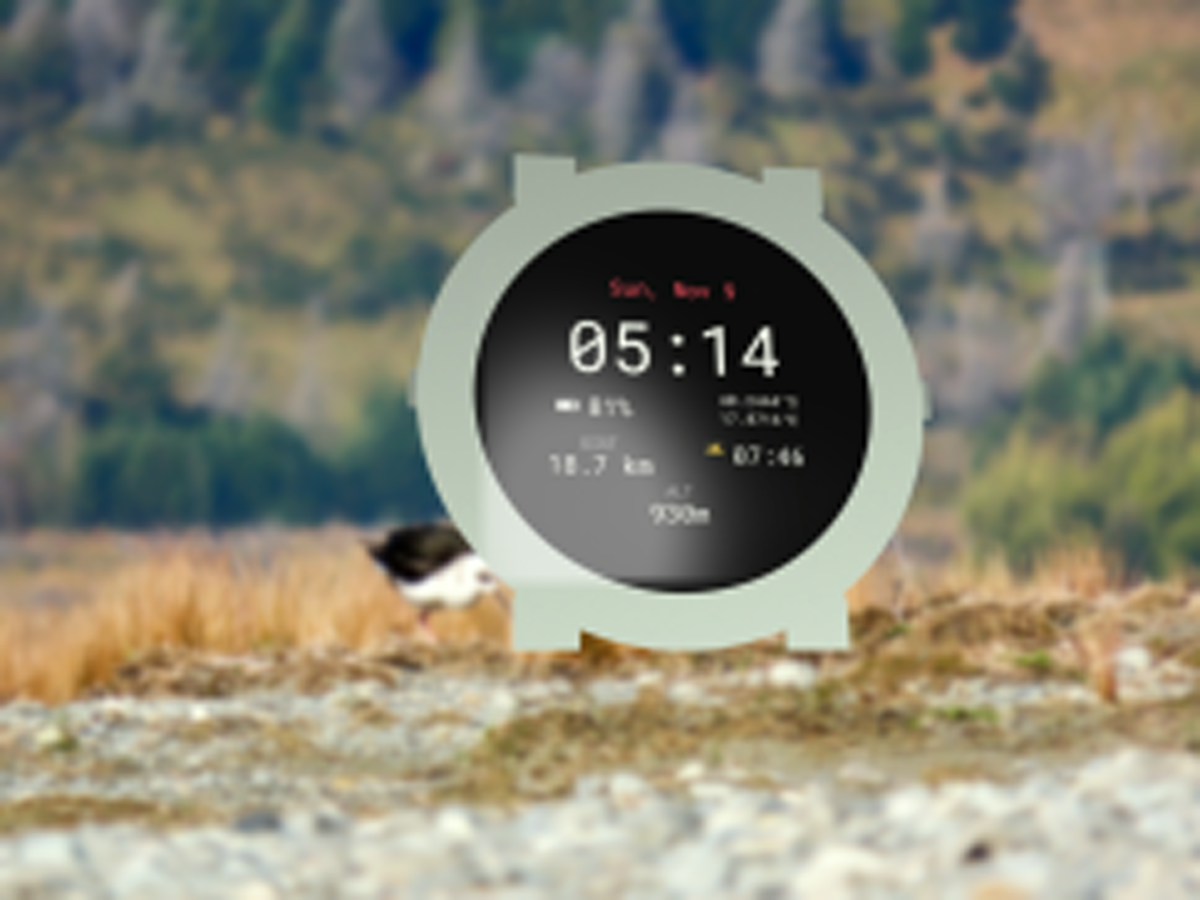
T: 5 h 14 min
